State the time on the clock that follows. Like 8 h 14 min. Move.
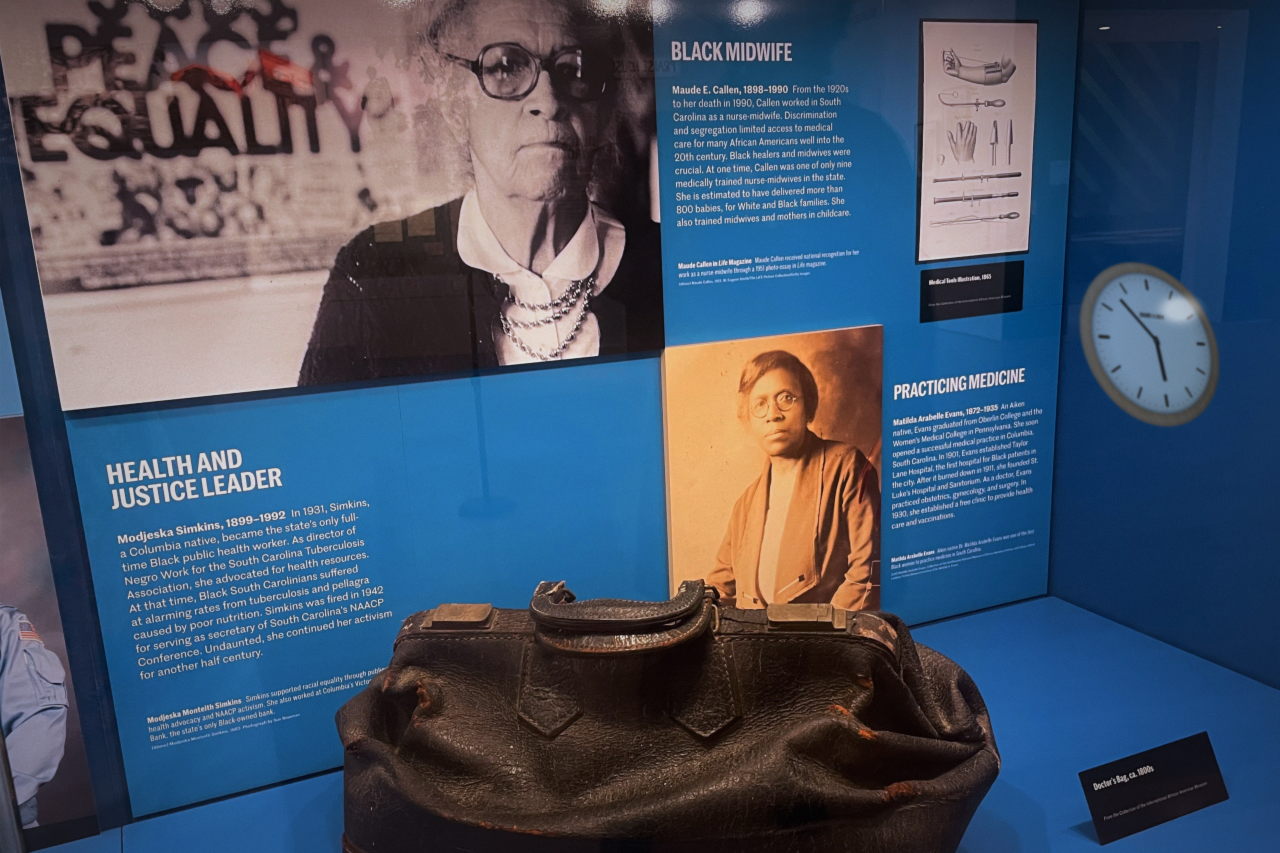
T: 5 h 53 min
